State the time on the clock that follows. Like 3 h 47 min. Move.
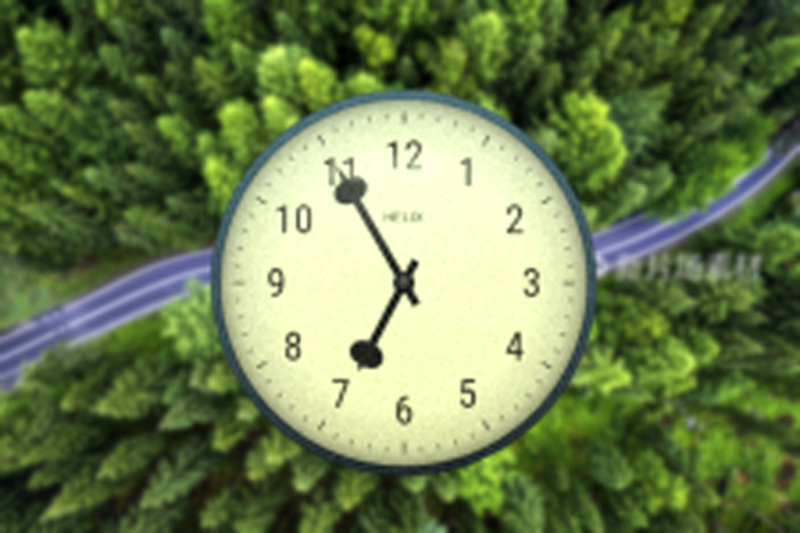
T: 6 h 55 min
